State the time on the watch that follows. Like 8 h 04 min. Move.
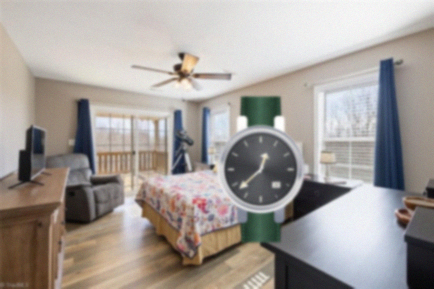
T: 12 h 38 min
